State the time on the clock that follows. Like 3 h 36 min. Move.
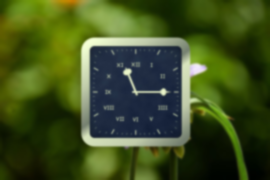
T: 11 h 15 min
